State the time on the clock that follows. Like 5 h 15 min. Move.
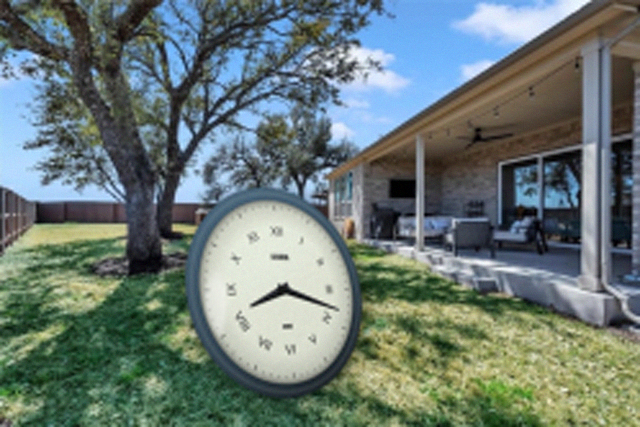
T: 8 h 18 min
